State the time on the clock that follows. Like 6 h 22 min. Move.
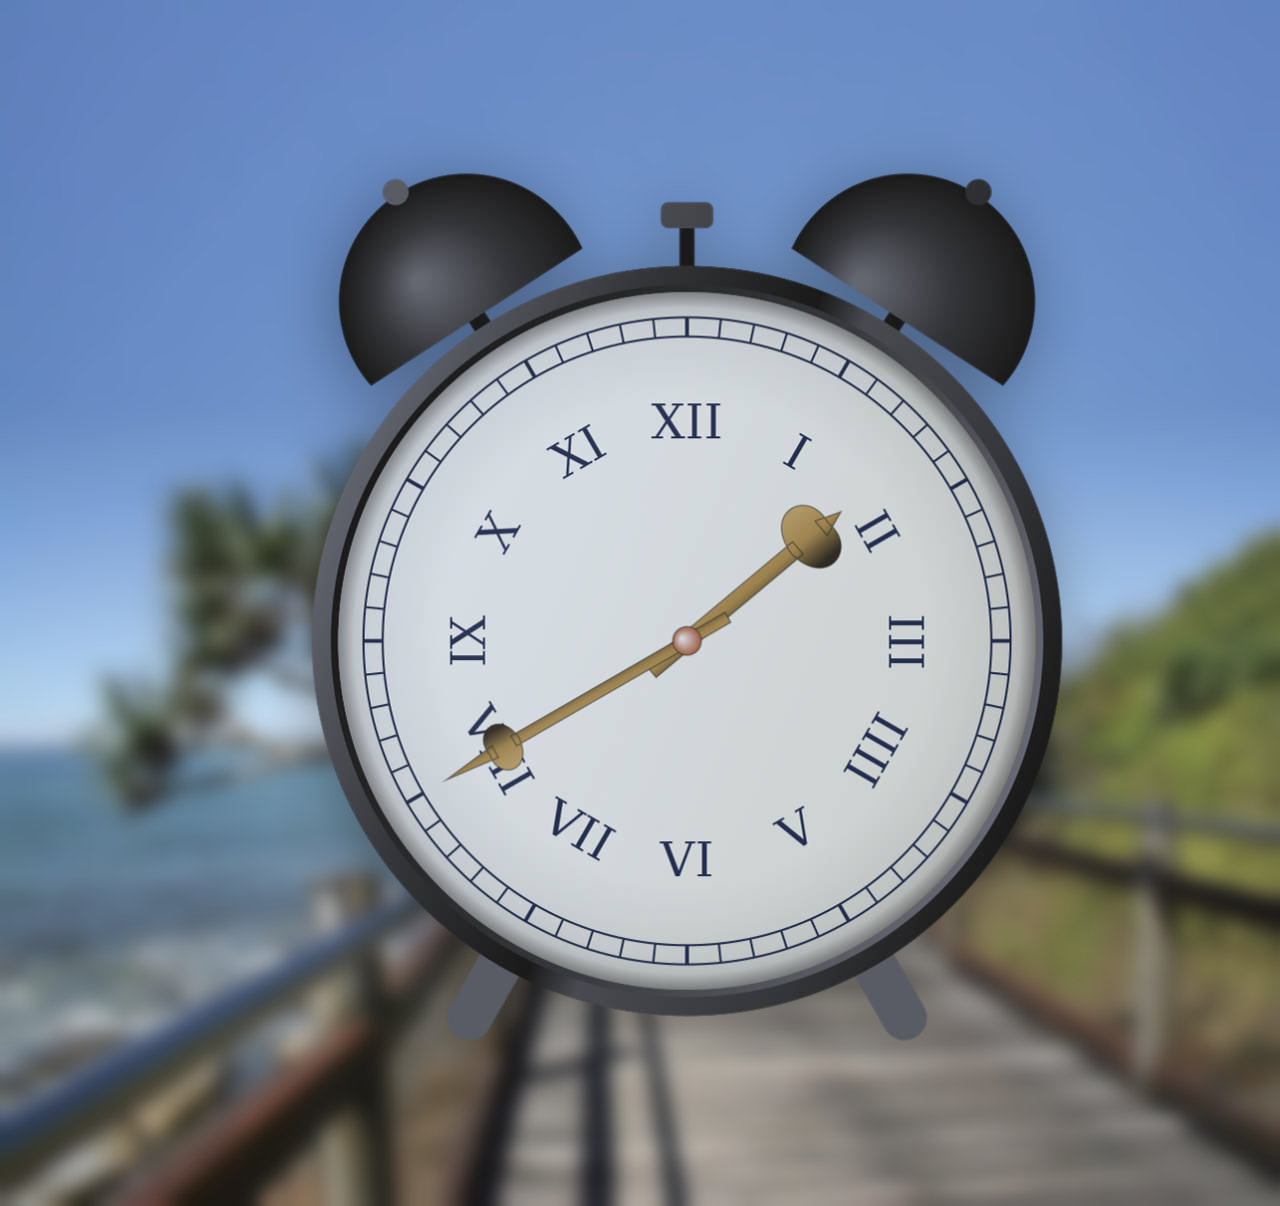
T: 1 h 40 min
